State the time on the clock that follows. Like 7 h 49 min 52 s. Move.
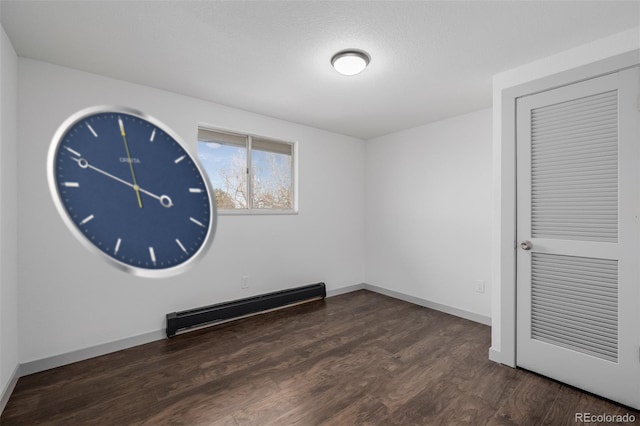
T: 3 h 49 min 00 s
